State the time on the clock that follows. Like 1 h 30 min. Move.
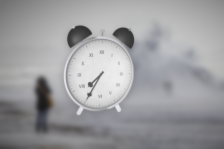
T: 7 h 35 min
